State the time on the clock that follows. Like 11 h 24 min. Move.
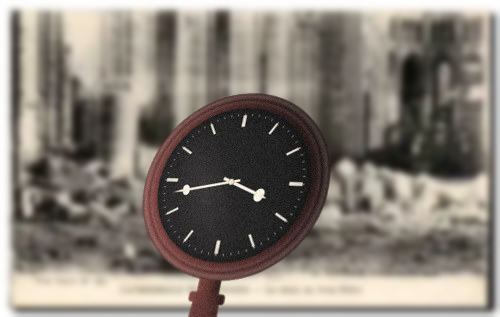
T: 3 h 43 min
